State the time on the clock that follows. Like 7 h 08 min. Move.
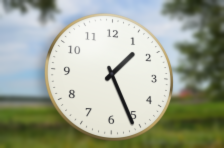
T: 1 h 26 min
